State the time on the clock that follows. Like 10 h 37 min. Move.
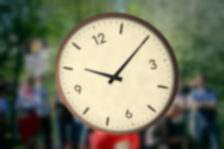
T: 10 h 10 min
